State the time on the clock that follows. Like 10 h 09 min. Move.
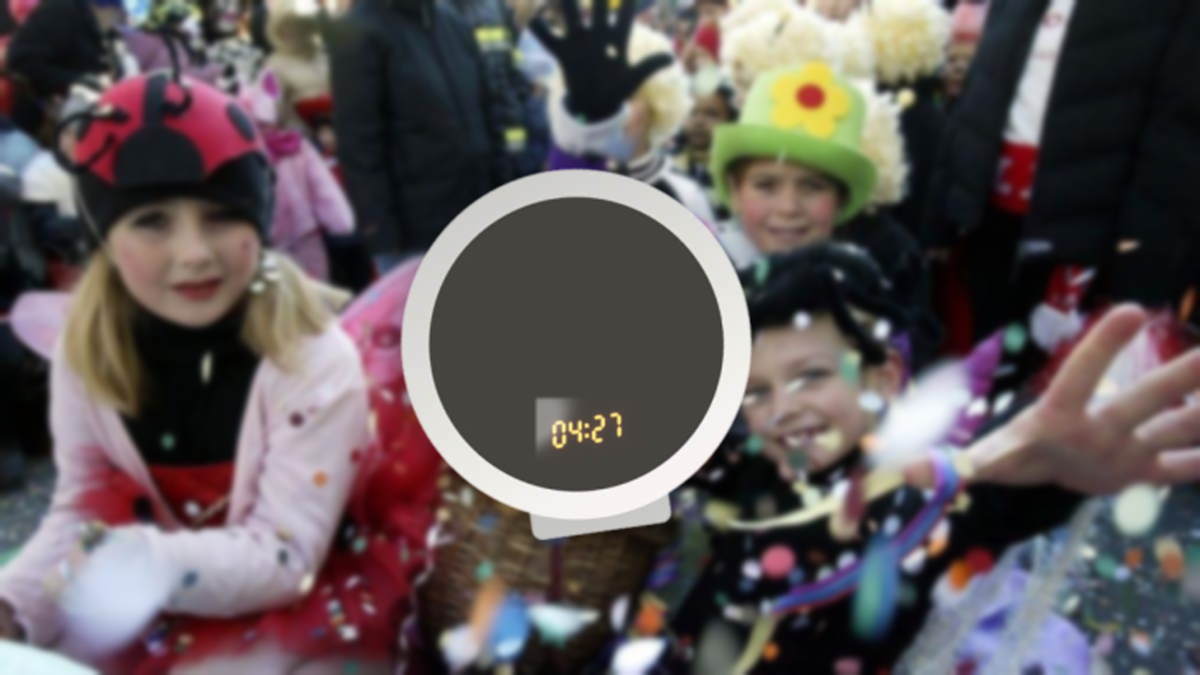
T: 4 h 27 min
